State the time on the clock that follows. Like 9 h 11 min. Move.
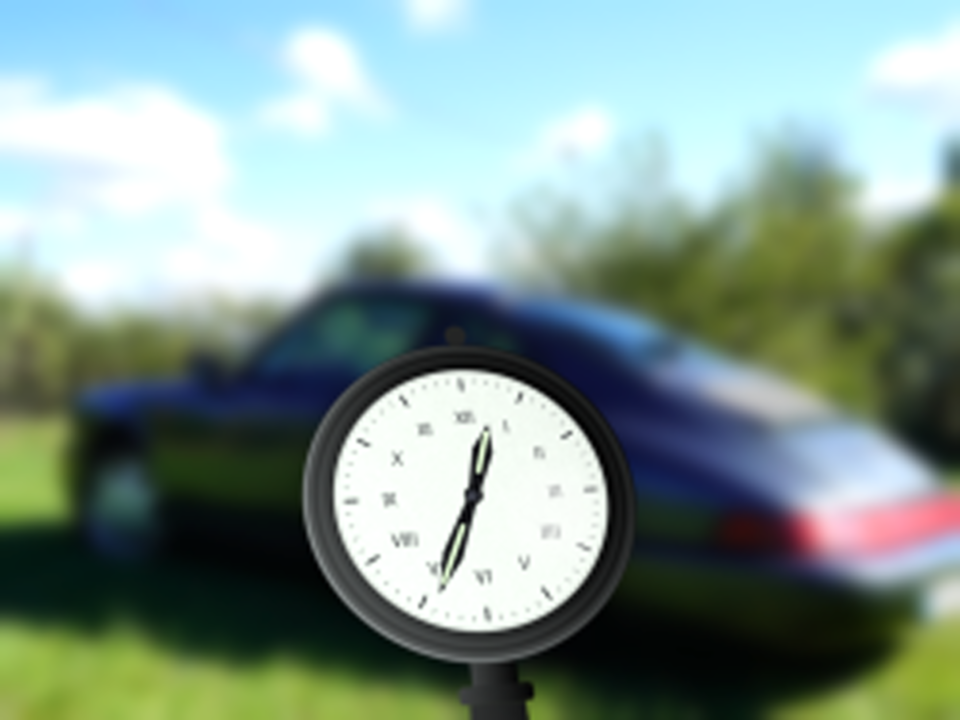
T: 12 h 34 min
